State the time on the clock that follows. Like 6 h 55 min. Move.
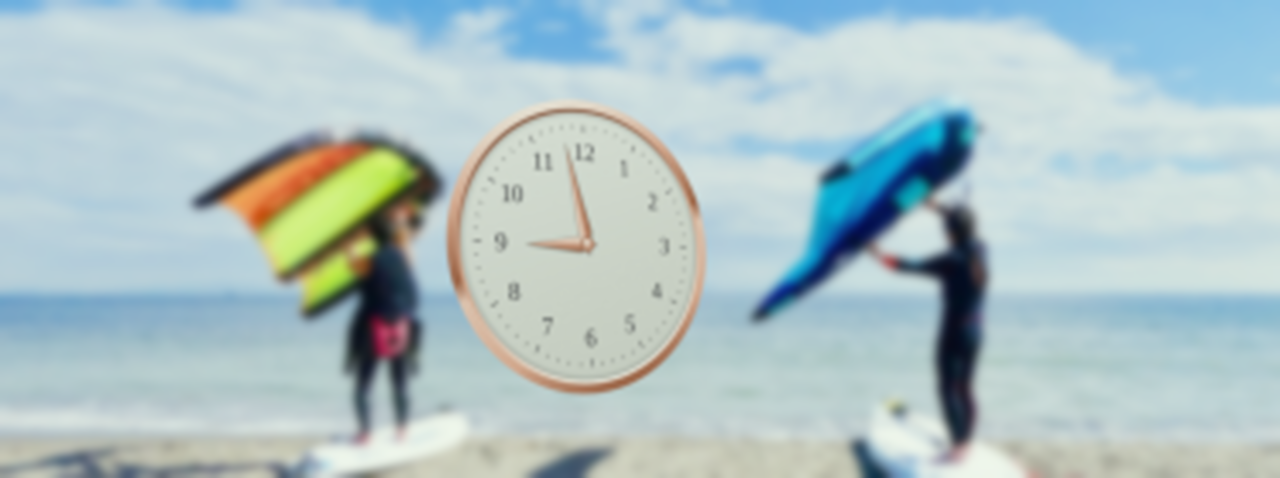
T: 8 h 58 min
